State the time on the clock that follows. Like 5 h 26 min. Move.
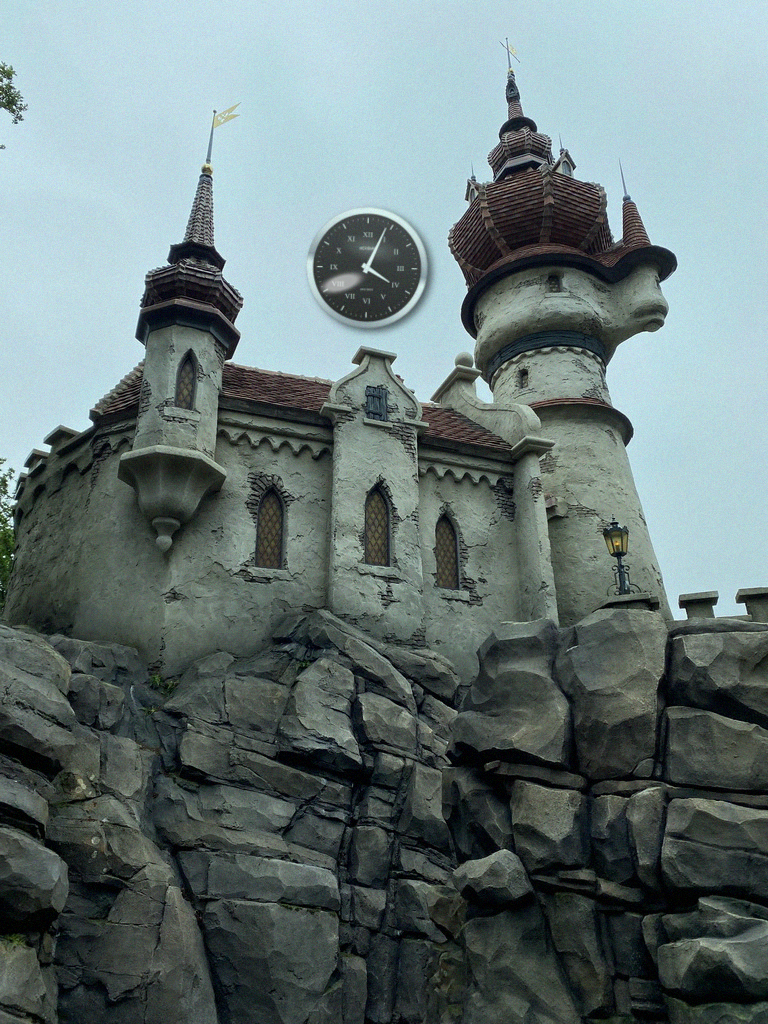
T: 4 h 04 min
